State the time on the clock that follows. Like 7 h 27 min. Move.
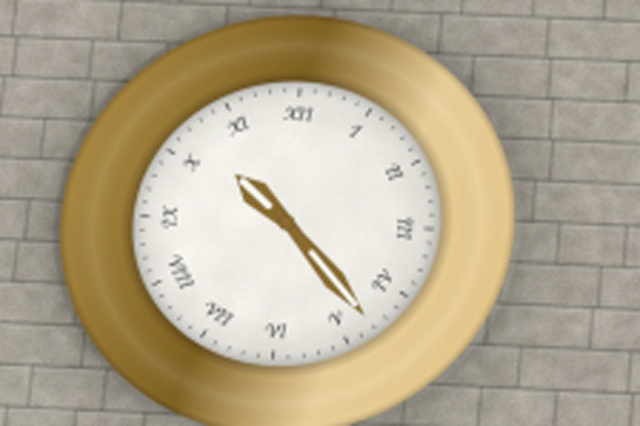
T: 10 h 23 min
